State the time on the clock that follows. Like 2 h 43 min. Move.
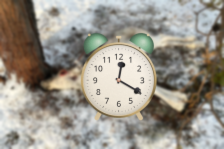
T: 12 h 20 min
